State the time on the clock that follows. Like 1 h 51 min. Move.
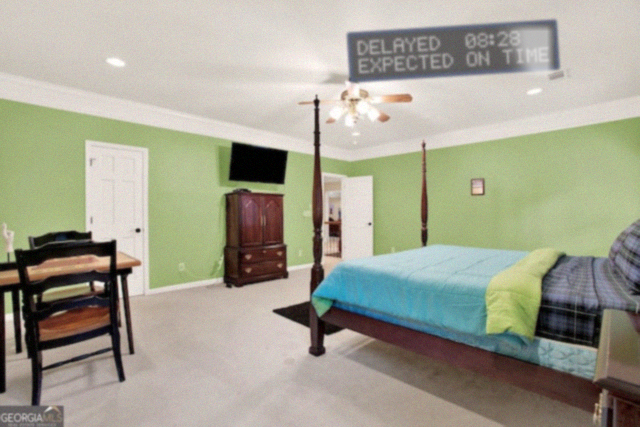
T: 8 h 28 min
